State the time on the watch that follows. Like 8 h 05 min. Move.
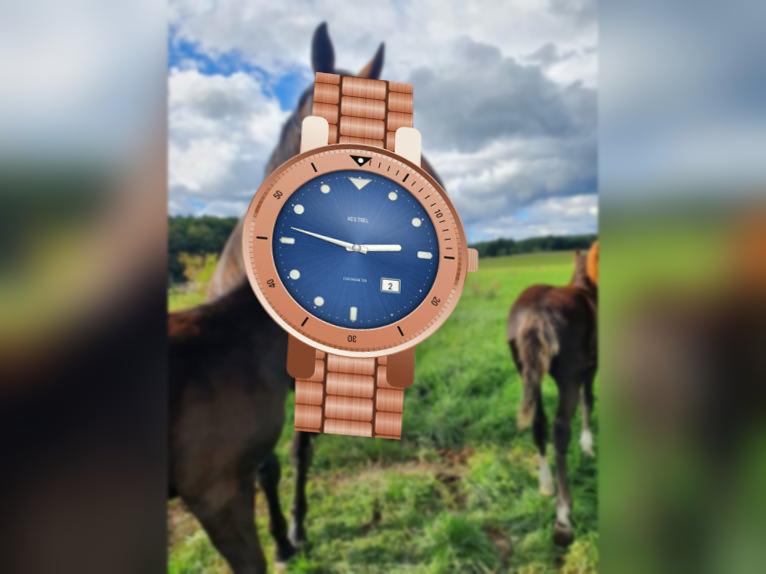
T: 2 h 47 min
